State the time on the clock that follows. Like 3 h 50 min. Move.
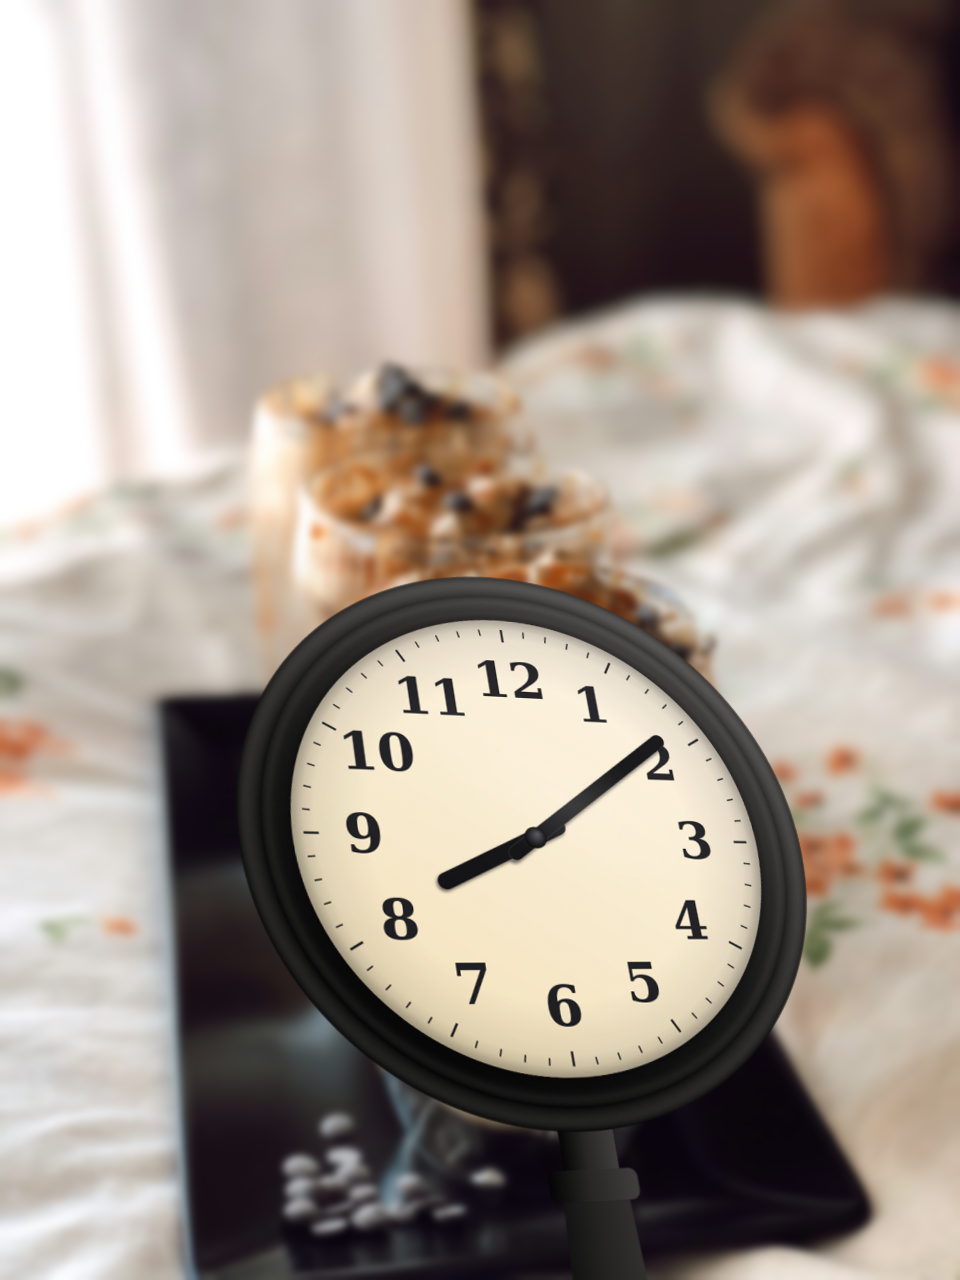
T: 8 h 09 min
